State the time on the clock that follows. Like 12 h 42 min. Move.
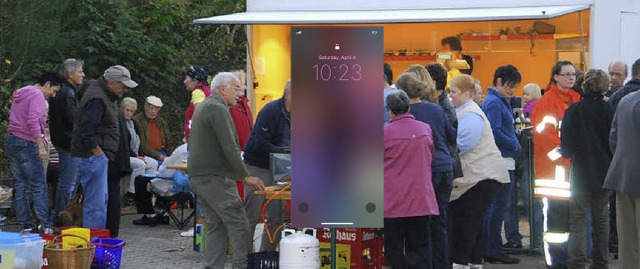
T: 10 h 23 min
